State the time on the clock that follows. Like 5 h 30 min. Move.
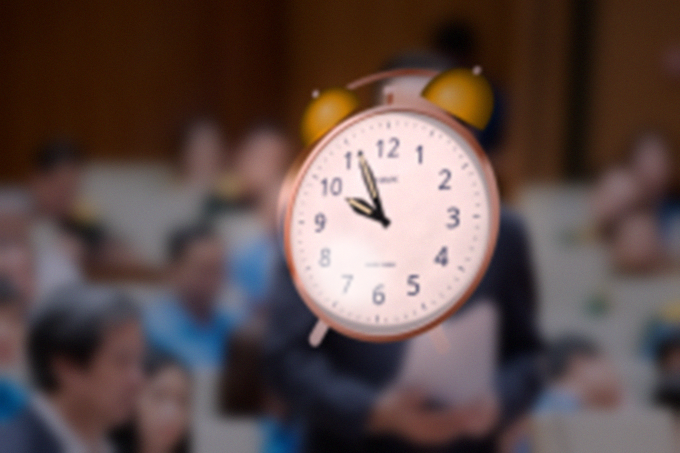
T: 9 h 56 min
